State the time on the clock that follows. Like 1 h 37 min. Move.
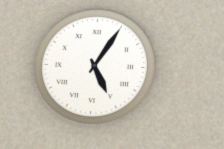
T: 5 h 05 min
